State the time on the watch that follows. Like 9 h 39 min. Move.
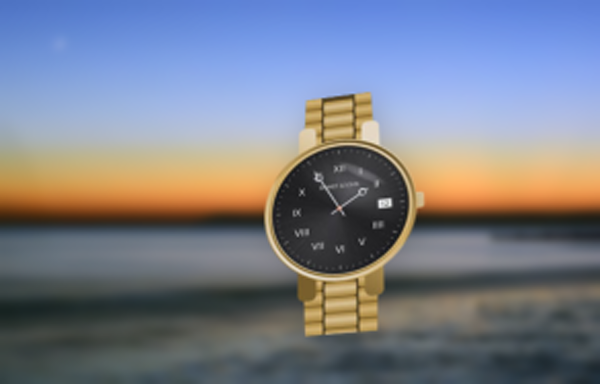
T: 1 h 55 min
